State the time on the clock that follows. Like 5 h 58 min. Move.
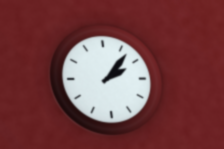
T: 2 h 07 min
